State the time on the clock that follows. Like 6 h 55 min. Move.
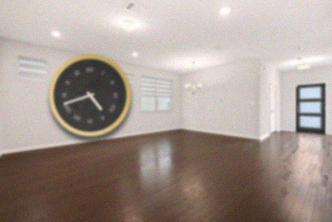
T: 4 h 42 min
